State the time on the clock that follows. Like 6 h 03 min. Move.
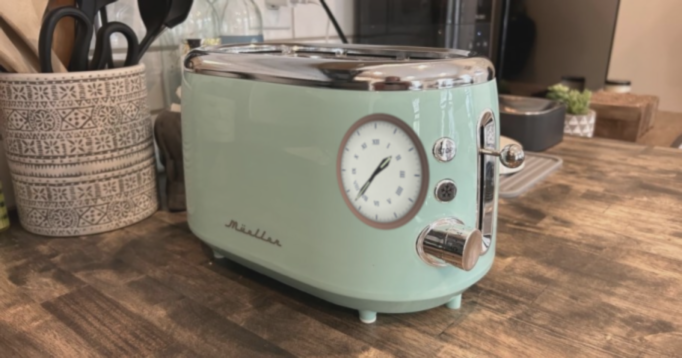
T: 1 h 37 min
